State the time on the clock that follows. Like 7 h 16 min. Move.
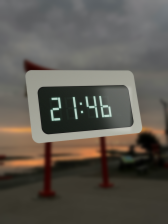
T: 21 h 46 min
